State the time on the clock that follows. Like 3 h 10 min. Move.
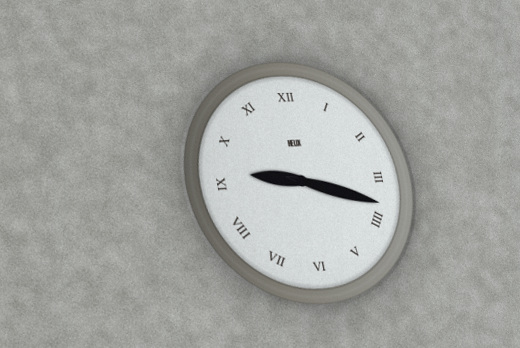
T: 9 h 18 min
